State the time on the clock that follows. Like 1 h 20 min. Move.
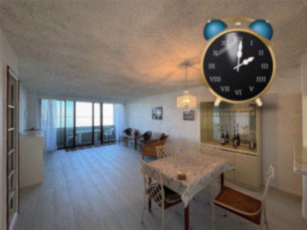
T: 2 h 01 min
